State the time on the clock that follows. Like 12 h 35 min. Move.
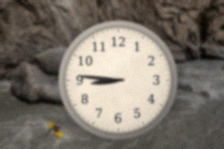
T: 8 h 46 min
